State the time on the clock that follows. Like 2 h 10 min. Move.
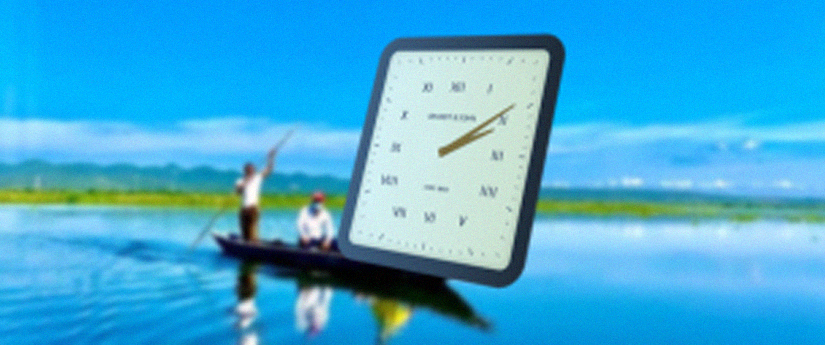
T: 2 h 09 min
